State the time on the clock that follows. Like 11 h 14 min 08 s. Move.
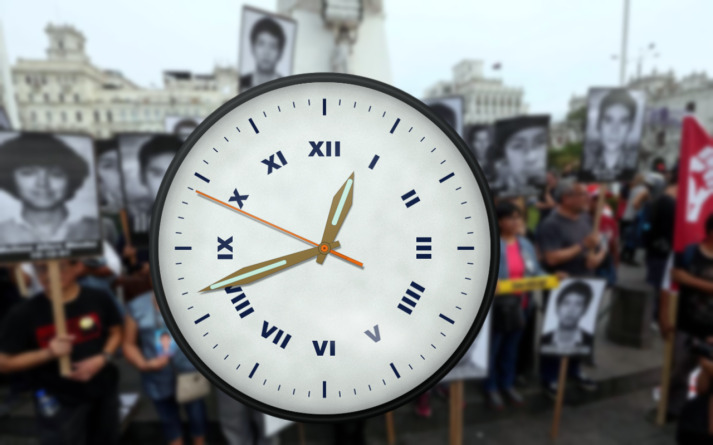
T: 12 h 41 min 49 s
